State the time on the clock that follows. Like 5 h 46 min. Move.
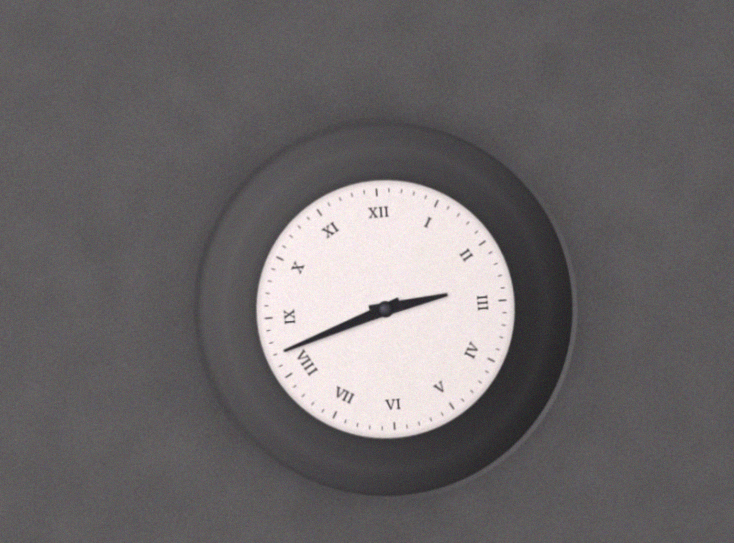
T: 2 h 42 min
